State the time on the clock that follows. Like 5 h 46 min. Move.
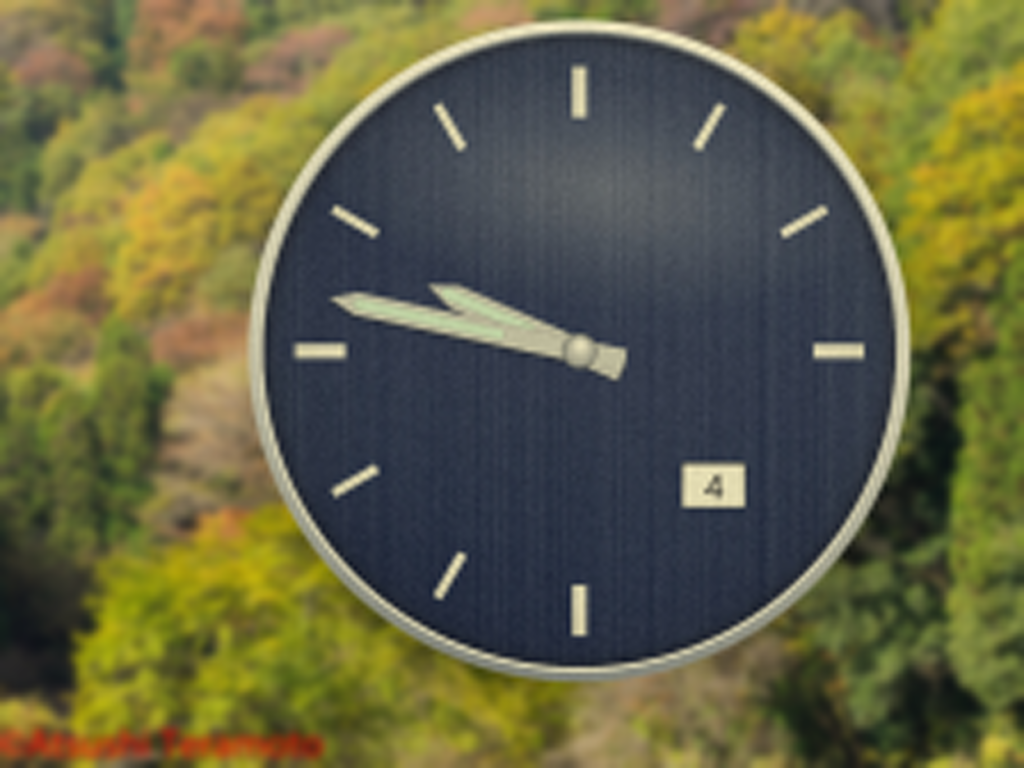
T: 9 h 47 min
